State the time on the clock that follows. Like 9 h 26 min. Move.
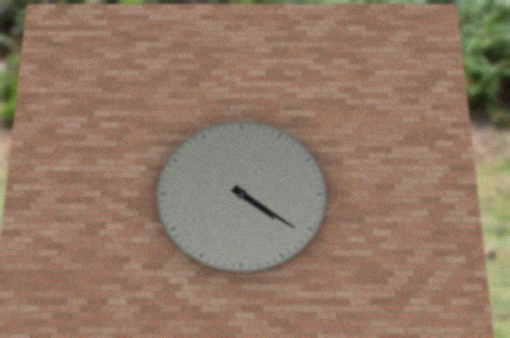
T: 4 h 21 min
